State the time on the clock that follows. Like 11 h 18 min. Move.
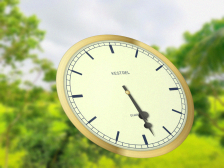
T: 5 h 28 min
